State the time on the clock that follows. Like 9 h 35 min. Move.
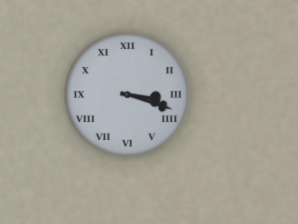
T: 3 h 18 min
